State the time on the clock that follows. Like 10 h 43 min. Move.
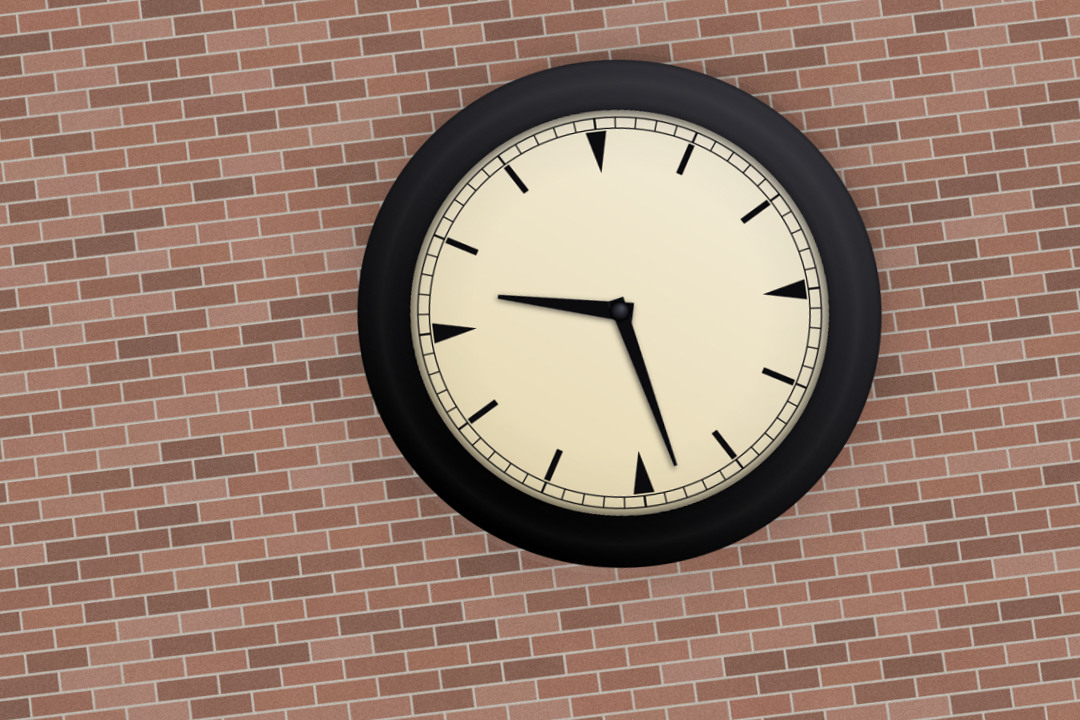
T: 9 h 28 min
